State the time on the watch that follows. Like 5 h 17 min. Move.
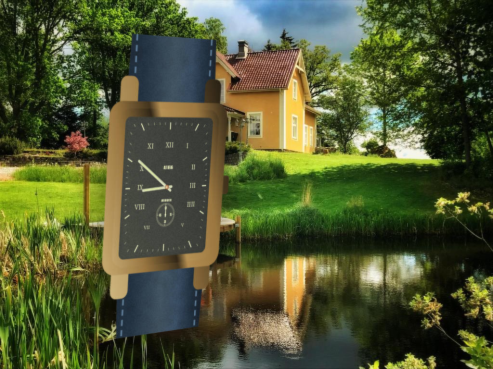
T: 8 h 51 min
